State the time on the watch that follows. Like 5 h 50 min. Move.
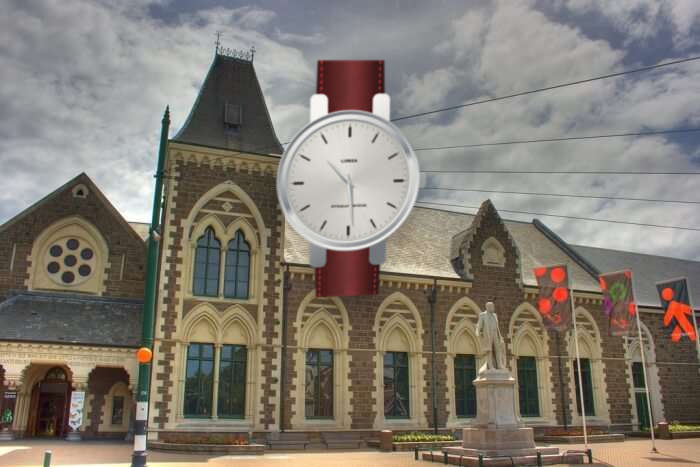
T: 10 h 29 min
